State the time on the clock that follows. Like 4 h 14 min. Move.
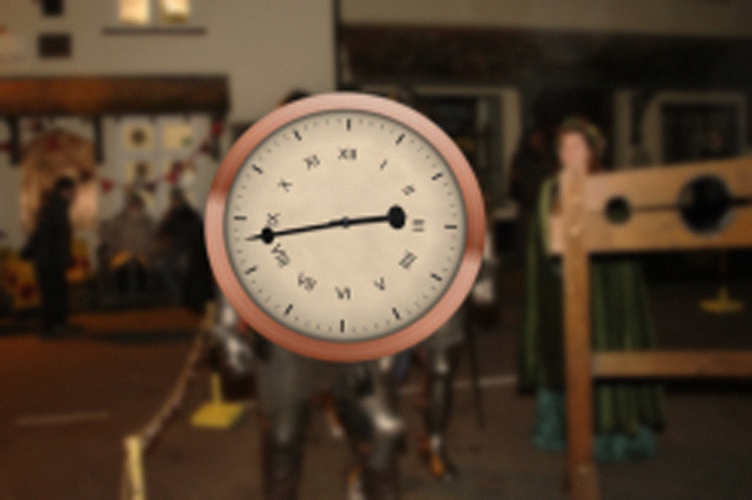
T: 2 h 43 min
